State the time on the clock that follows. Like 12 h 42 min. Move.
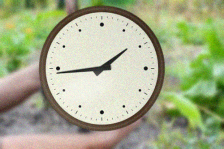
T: 1 h 44 min
